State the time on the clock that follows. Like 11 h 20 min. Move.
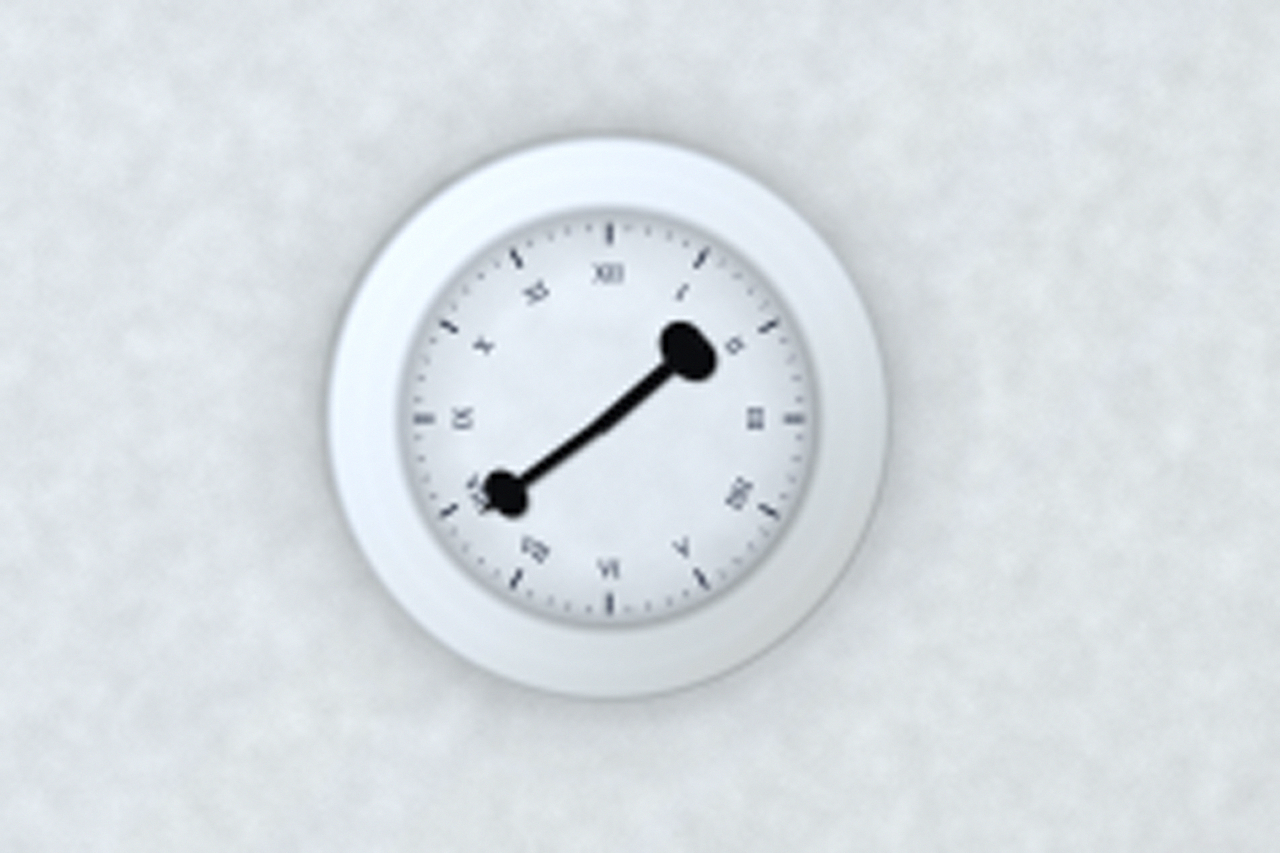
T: 1 h 39 min
